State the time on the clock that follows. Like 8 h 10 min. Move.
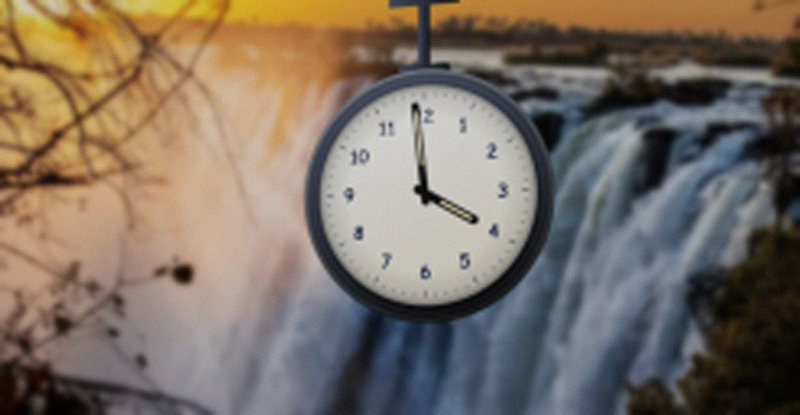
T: 3 h 59 min
